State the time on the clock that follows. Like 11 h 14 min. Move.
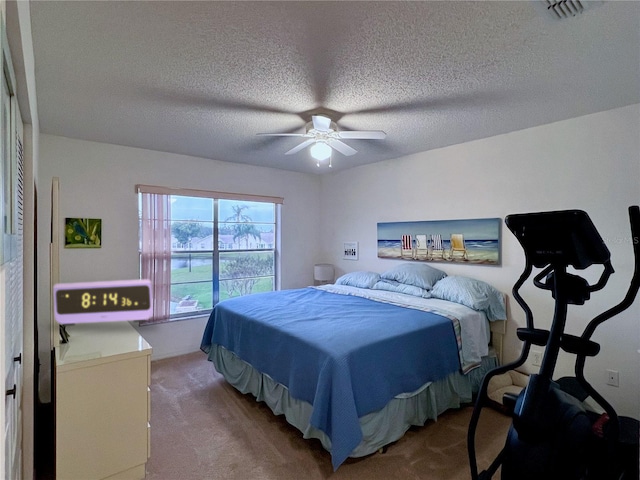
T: 8 h 14 min
